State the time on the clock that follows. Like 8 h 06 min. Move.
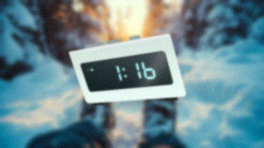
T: 1 h 16 min
